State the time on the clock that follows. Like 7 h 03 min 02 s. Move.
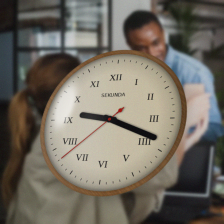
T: 9 h 18 min 38 s
